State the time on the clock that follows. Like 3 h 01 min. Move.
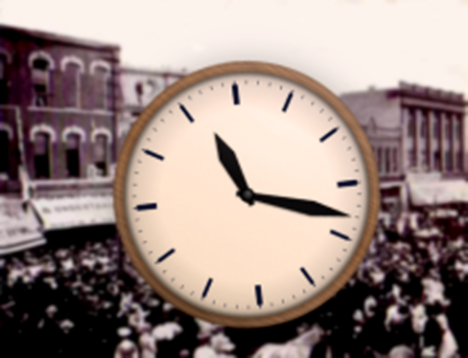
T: 11 h 18 min
